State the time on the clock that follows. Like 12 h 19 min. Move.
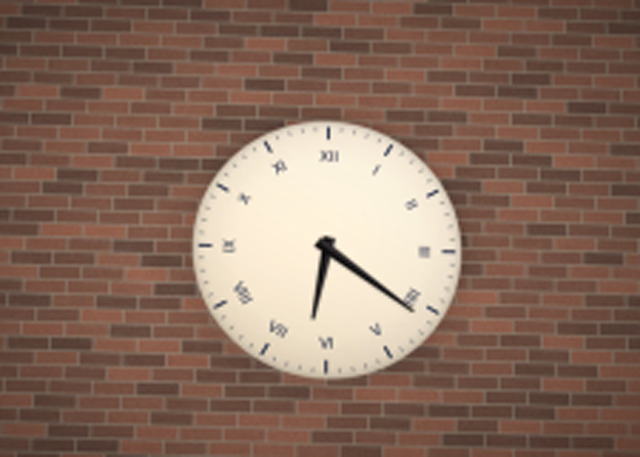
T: 6 h 21 min
